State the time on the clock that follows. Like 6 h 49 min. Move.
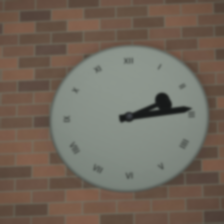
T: 2 h 14 min
